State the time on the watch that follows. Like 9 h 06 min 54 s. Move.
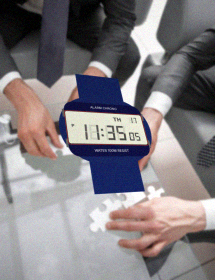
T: 11 h 35 min 05 s
